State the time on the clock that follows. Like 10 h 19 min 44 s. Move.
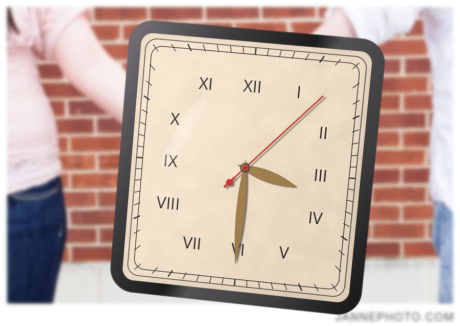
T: 3 h 30 min 07 s
